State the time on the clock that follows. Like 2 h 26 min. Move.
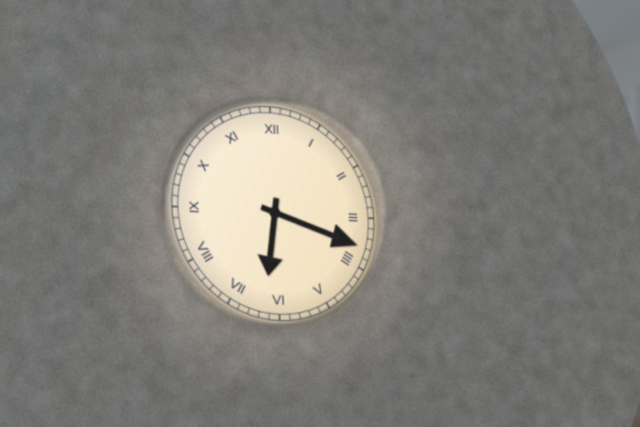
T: 6 h 18 min
